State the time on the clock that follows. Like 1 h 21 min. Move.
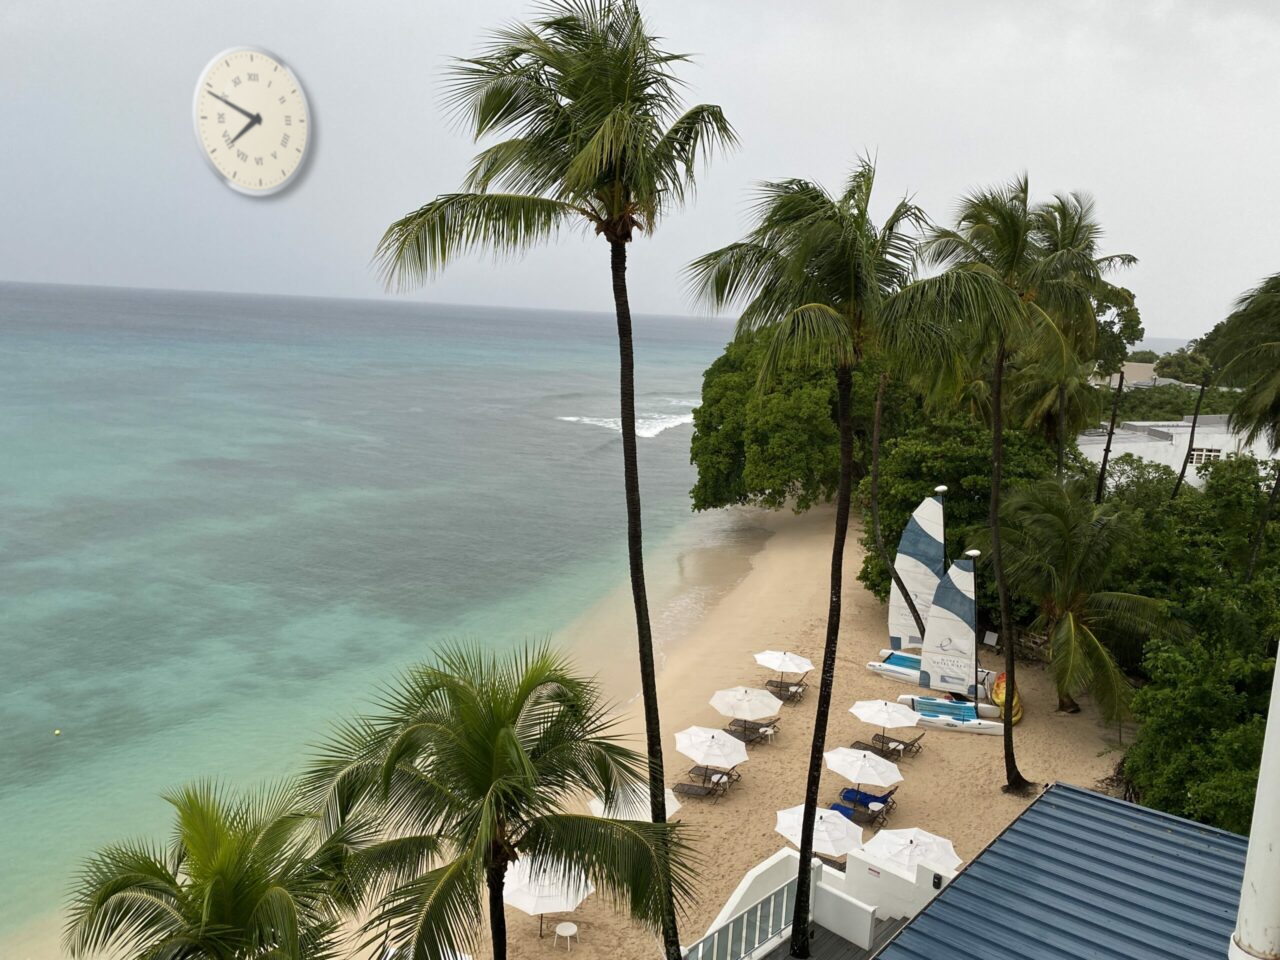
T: 7 h 49 min
